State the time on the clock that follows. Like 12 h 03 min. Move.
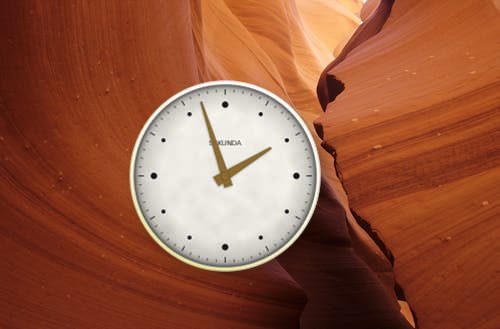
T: 1 h 57 min
